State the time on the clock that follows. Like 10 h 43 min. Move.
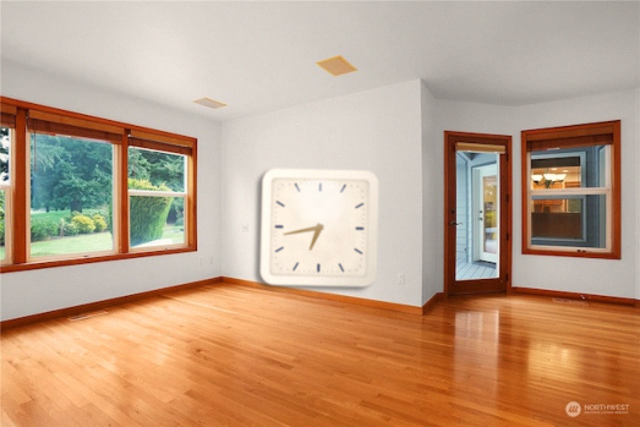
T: 6 h 43 min
